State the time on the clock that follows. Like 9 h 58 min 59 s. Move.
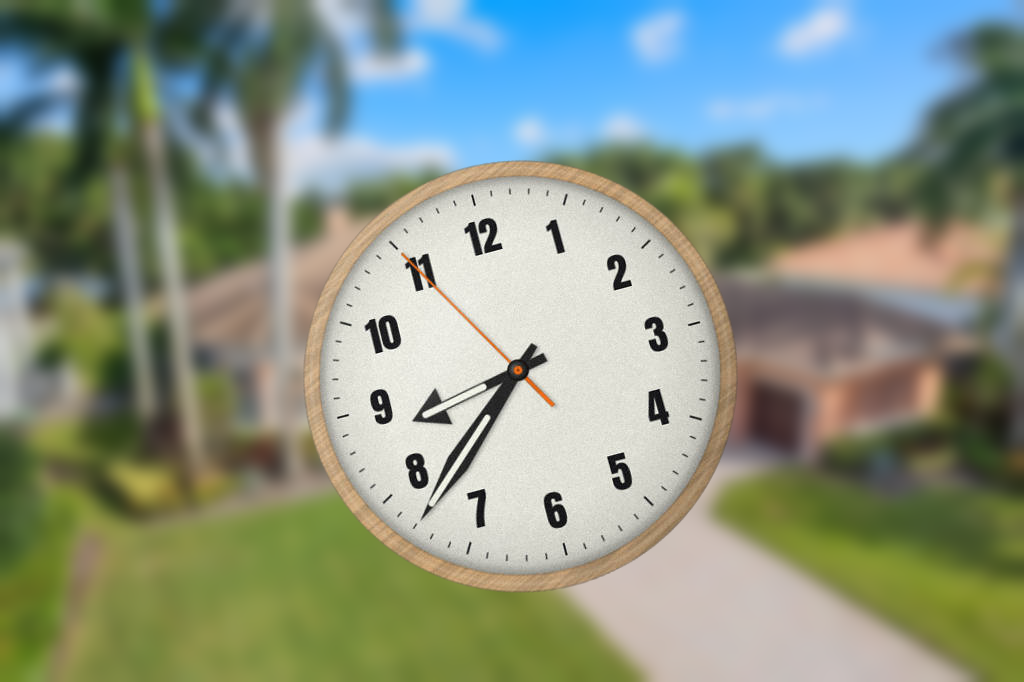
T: 8 h 37 min 55 s
